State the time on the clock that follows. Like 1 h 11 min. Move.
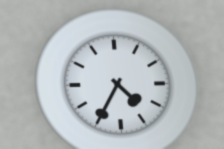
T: 4 h 35 min
